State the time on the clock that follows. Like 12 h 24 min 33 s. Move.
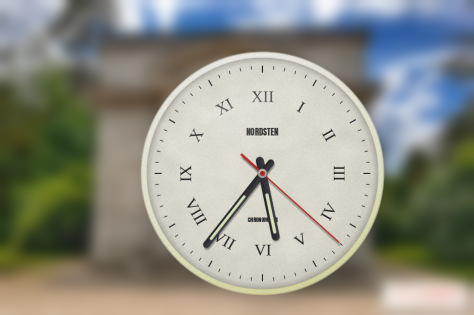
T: 5 h 36 min 22 s
